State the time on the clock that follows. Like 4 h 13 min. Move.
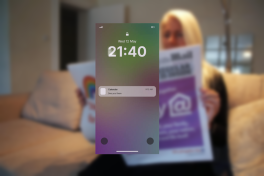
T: 21 h 40 min
